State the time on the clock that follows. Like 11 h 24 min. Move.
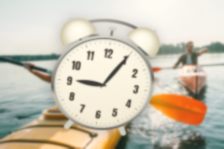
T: 9 h 05 min
